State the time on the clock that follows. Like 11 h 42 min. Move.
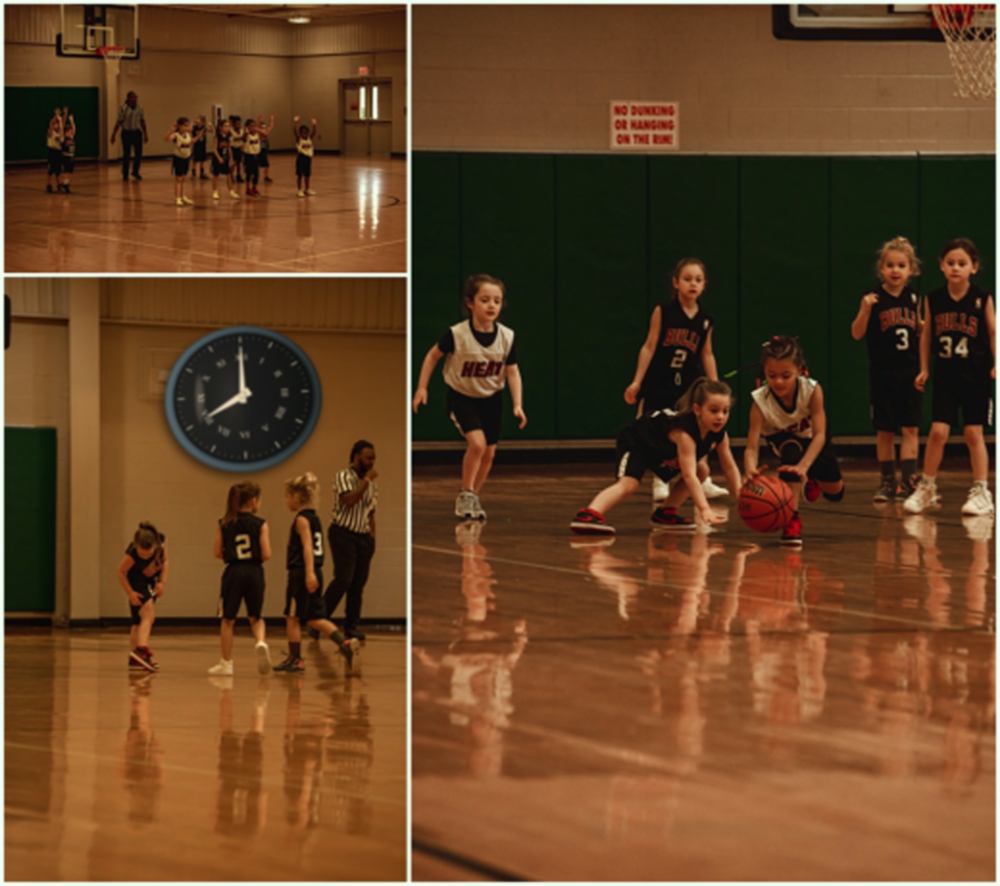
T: 8 h 00 min
